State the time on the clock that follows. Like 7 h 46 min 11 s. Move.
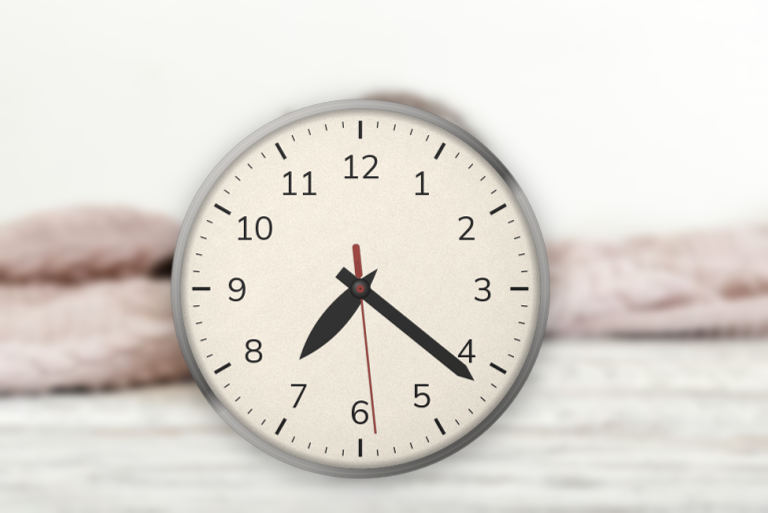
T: 7 h 21 min 29 s
